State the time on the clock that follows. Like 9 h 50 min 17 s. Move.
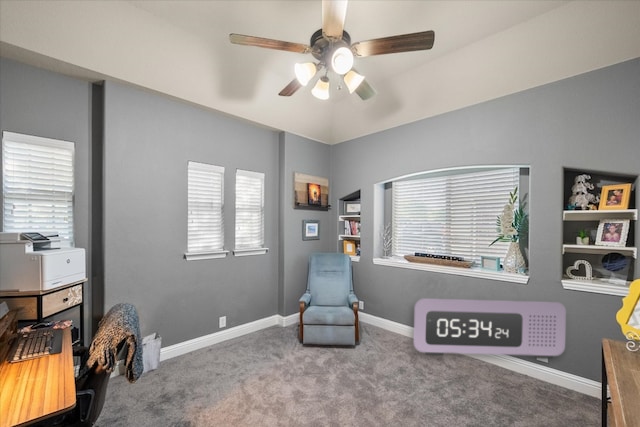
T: 5 h 34 min 24 s
